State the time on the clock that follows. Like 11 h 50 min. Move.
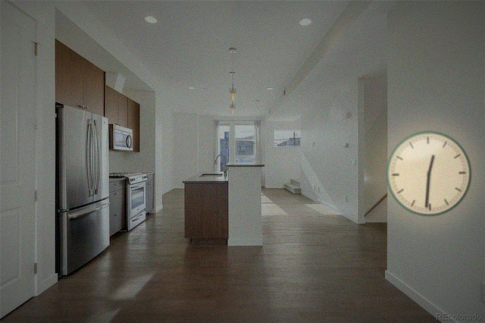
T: 12 h 31 min
